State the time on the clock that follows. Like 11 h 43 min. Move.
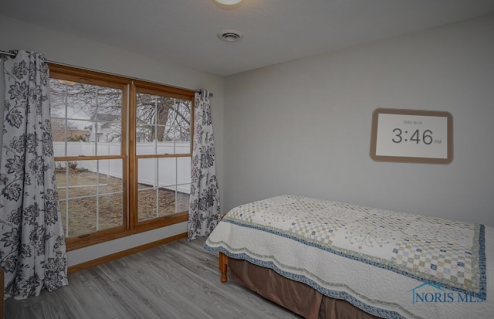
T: 3 h 46 min
